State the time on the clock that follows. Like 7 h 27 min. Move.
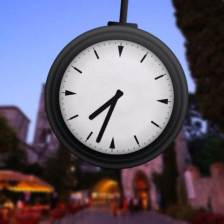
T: 7 h 33 min
